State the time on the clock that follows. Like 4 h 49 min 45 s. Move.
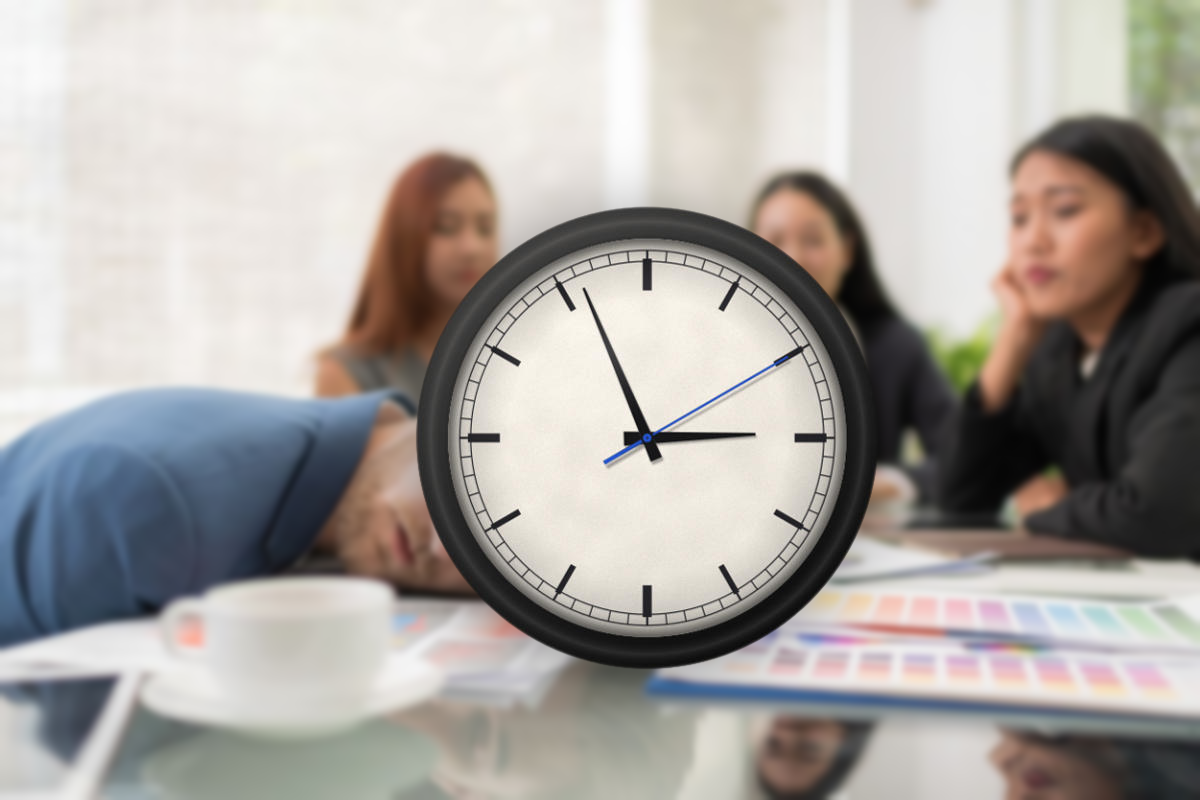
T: 2 h 56 min 10 s
